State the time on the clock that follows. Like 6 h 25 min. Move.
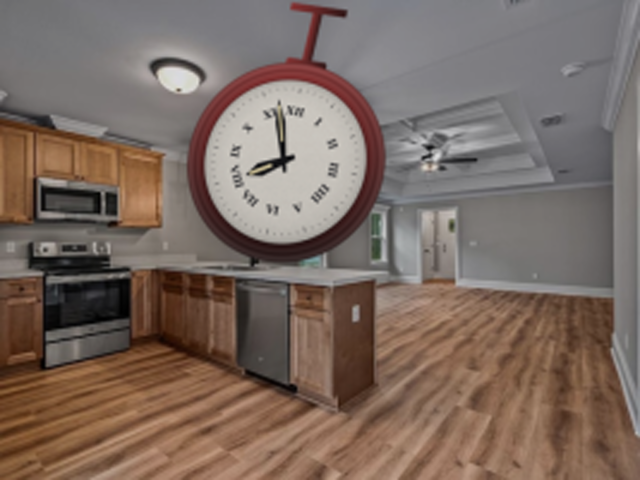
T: 7 h 57 min
